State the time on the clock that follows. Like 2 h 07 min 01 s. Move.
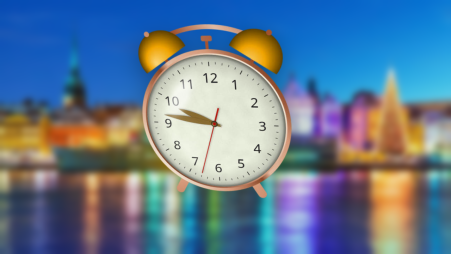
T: 9 h 46 min 33 s
